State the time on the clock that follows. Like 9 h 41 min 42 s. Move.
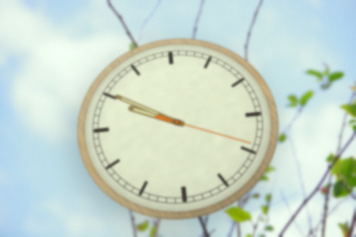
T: 9 h 50 min 19 s
